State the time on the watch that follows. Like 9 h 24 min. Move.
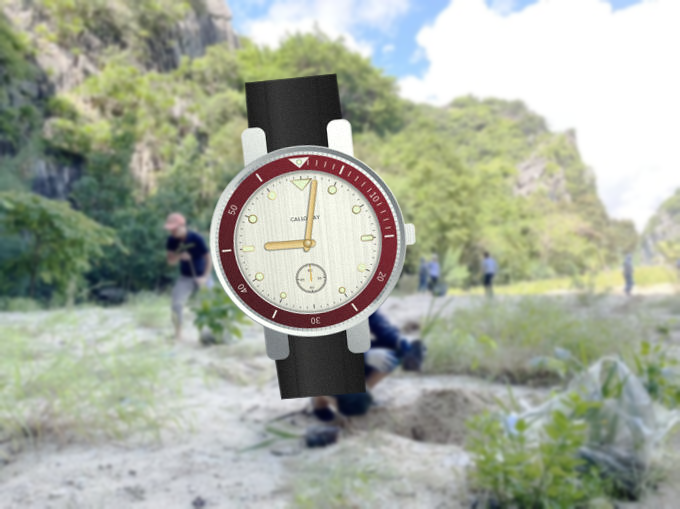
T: 9 h 02 min
